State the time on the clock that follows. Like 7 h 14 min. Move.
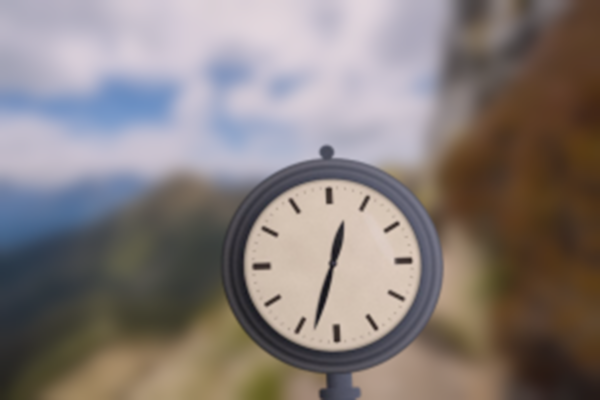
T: 12 h 33 min
